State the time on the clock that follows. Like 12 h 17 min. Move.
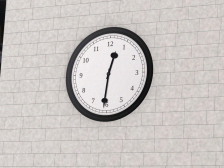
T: 12 h 31 min
